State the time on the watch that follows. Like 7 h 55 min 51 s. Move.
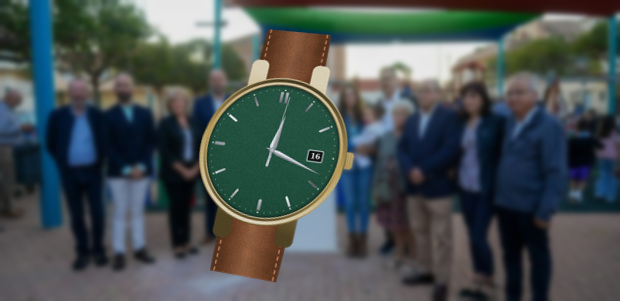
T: 12 h 18 min 01 s
